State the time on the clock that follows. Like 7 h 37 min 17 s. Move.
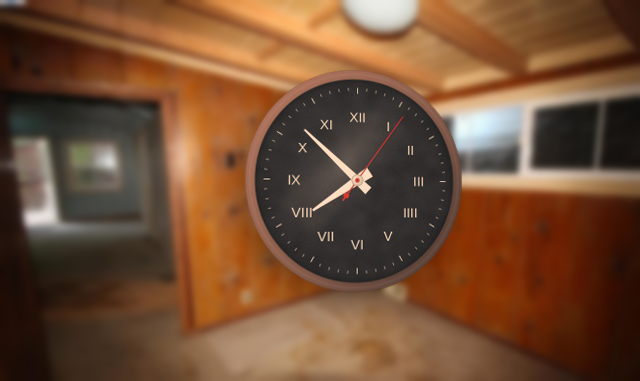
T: 7 h 52 min 06 s
